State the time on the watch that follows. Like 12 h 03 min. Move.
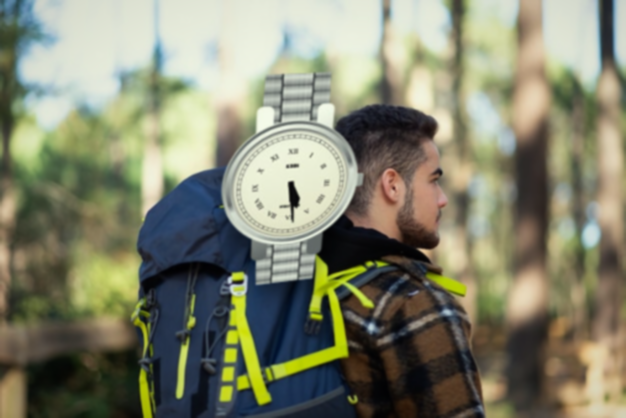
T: 5 h 29 min
